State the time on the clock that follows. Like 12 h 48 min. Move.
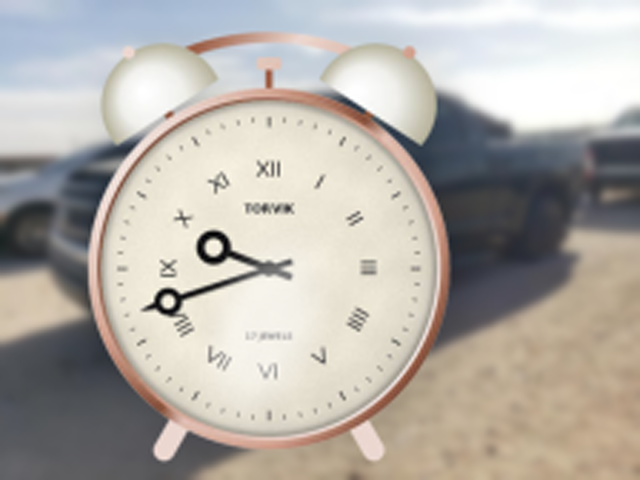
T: 9 h 42 min
